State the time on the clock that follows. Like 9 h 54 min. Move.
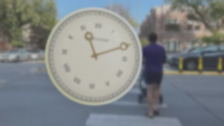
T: 11 h 11 min
